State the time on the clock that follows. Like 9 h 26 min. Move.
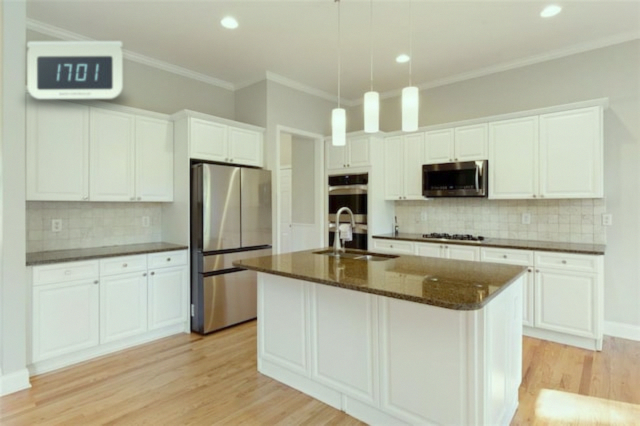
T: 17 h 01 min
